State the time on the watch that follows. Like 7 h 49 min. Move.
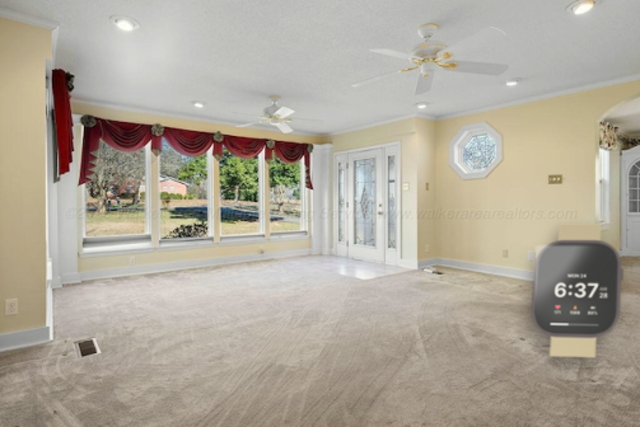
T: 6 h 37 min
